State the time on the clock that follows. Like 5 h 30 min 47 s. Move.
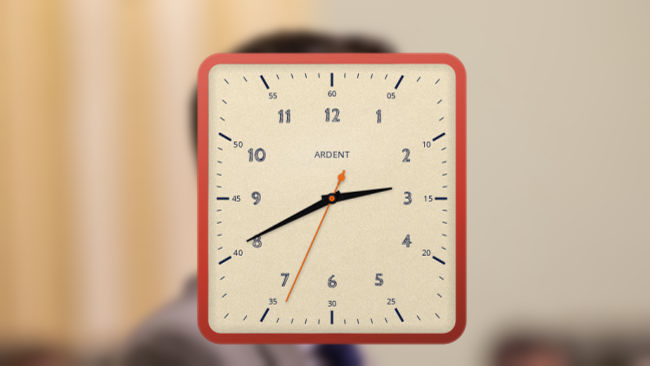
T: 2 h 40 min 34 s
